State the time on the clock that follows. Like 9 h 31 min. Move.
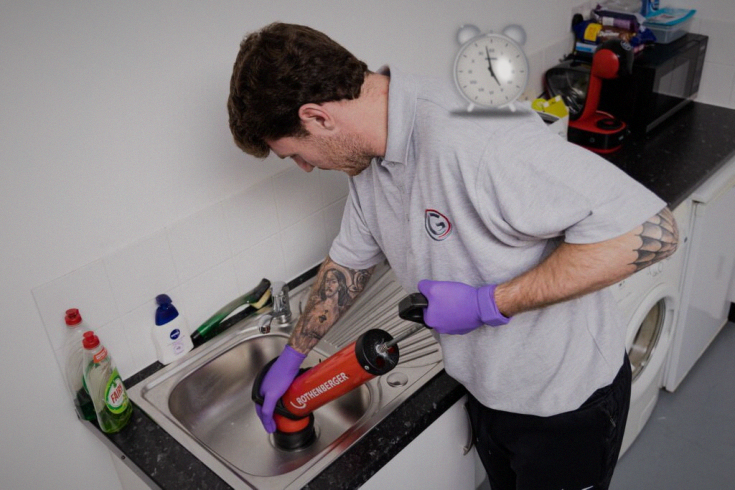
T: 4 h 58 min
